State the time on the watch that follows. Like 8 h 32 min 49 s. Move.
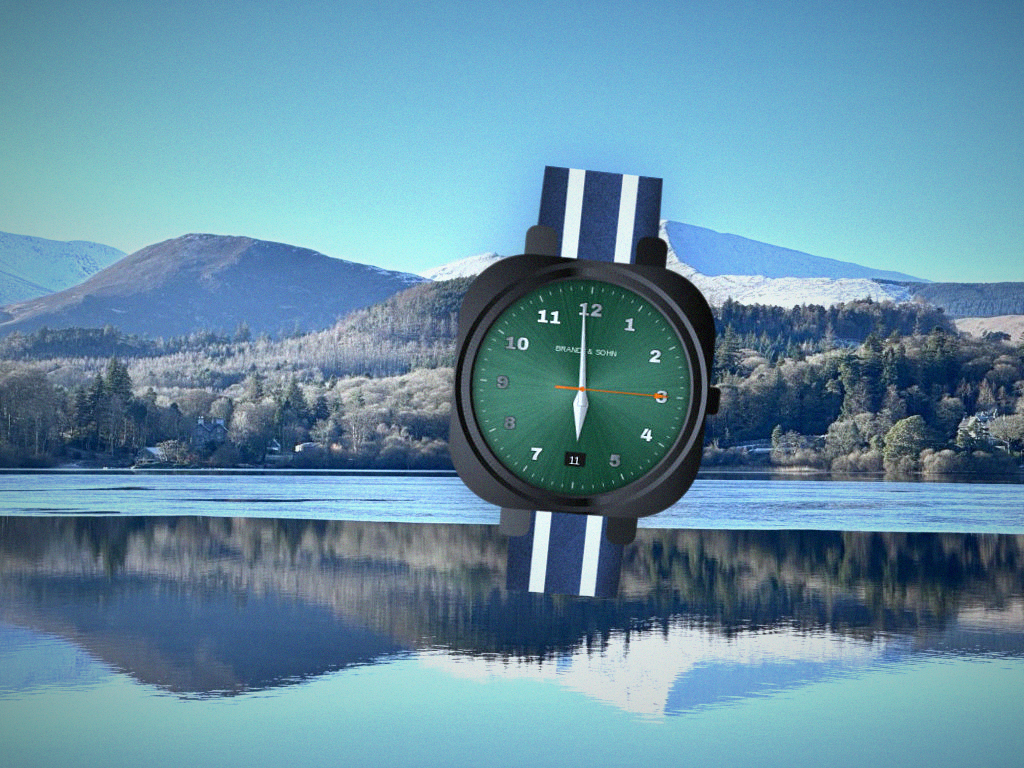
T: 5 h 59 min 15 s
